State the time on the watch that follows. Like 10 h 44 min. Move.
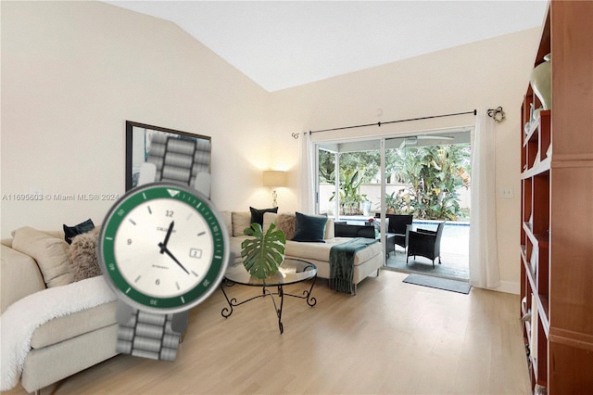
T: 12 h 21 min
